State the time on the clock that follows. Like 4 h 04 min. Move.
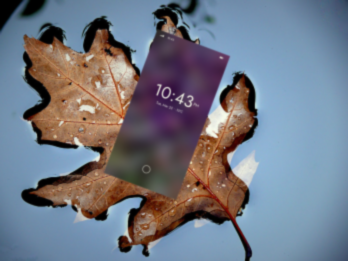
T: 10 h 43 min
